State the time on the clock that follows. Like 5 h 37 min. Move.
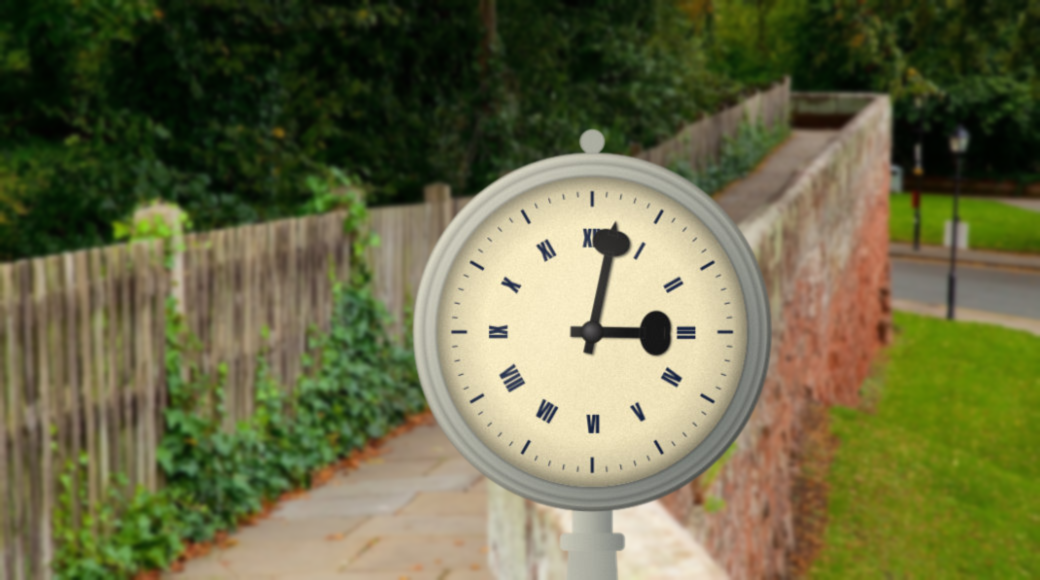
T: 3 h 02 min
